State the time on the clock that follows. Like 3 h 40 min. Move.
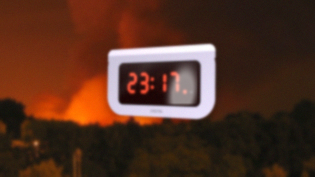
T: 23 h 17 min
